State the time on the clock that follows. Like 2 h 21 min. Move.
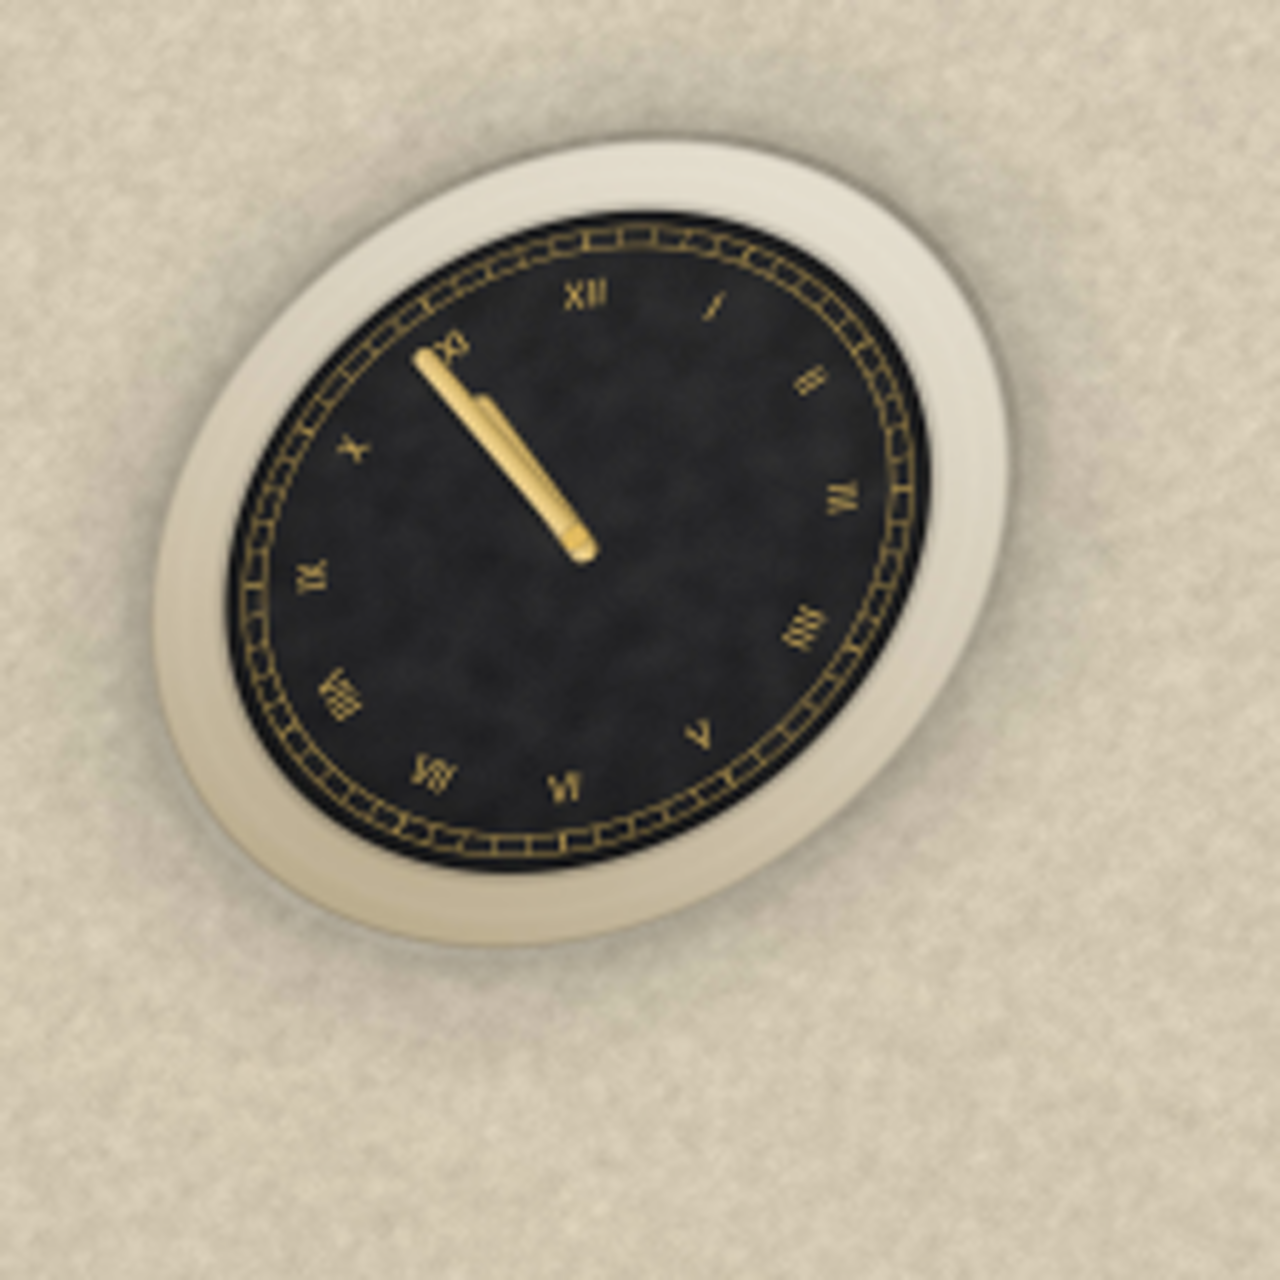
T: 10 h 54 min
